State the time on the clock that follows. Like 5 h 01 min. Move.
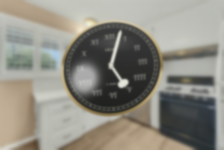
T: 5 h 03 min
